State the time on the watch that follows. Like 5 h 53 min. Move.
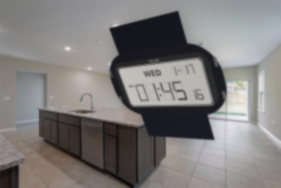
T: 1 h 45 min
